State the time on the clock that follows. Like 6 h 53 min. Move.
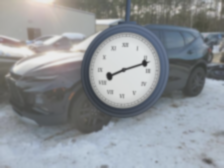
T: 8 h 12 min
